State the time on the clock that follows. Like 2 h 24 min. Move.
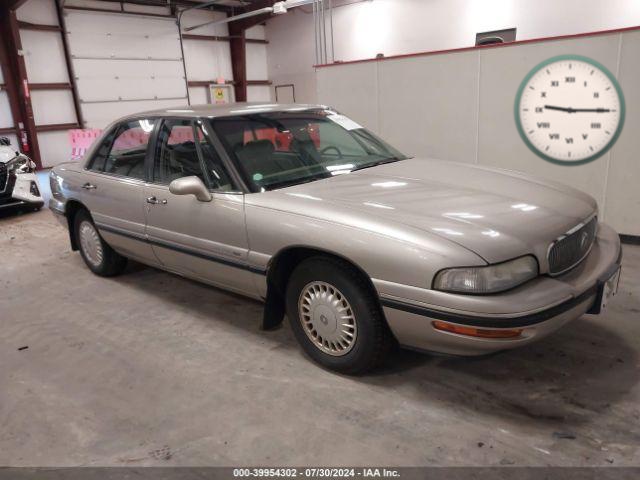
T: 9 h 15 min
